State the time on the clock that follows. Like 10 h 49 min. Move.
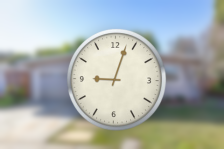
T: 9 h 03 min
